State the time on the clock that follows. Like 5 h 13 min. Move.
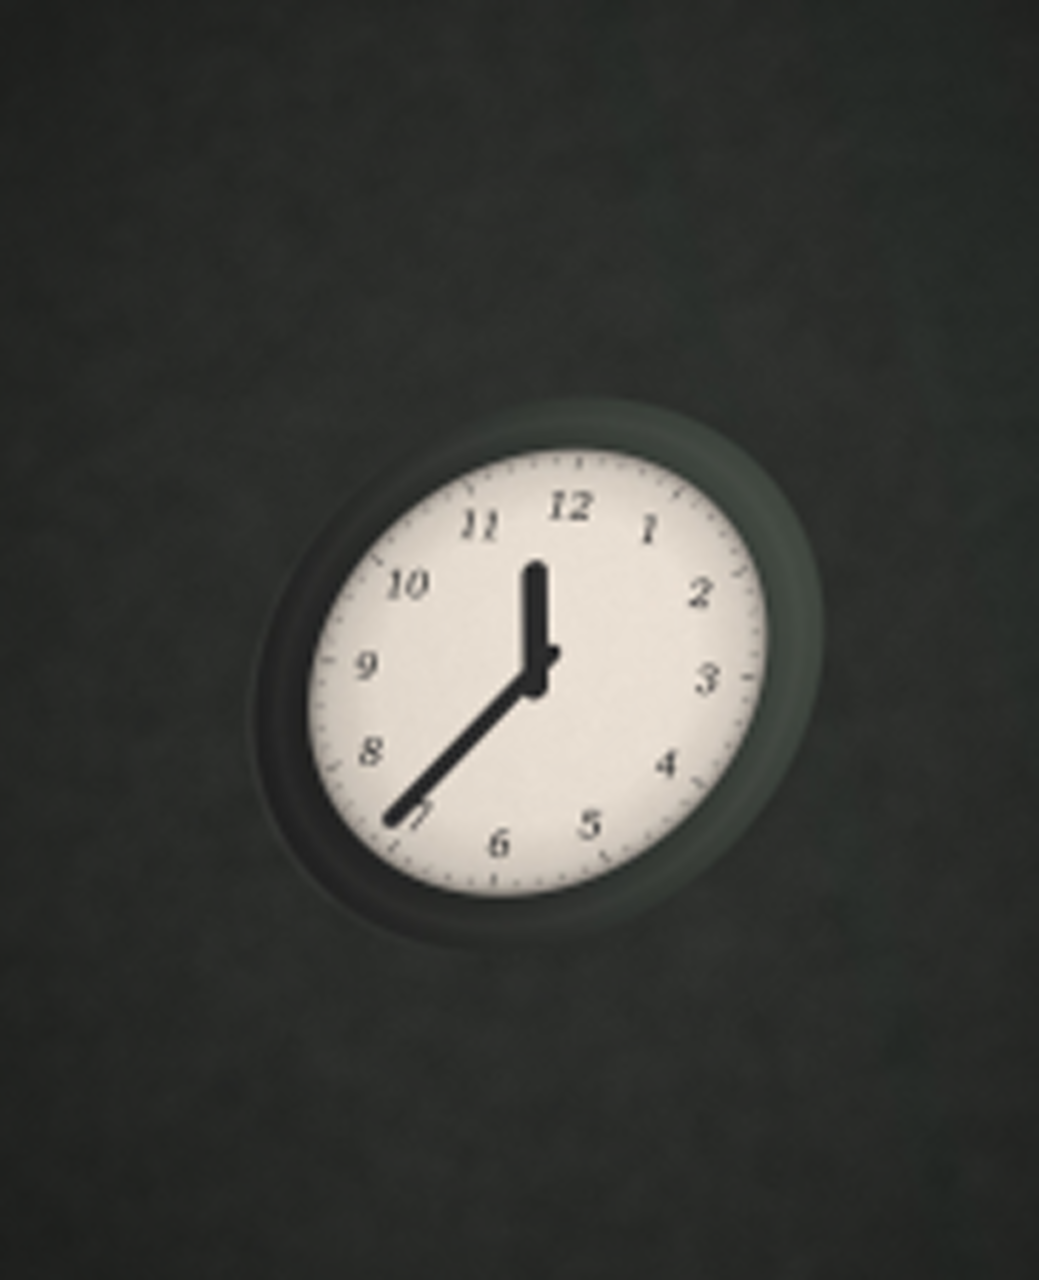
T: 11 h 36 min
